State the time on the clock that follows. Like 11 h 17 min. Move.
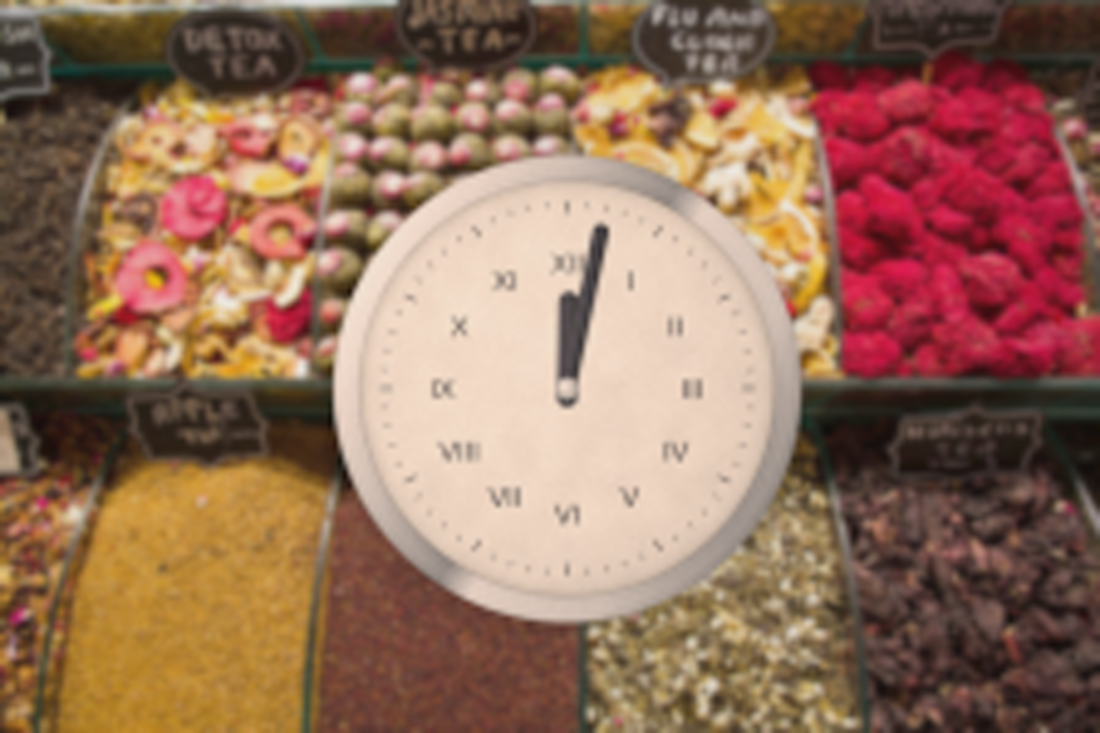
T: 12 h 02 min
